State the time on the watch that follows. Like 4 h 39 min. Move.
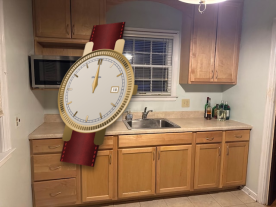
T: 12 h 00 min
